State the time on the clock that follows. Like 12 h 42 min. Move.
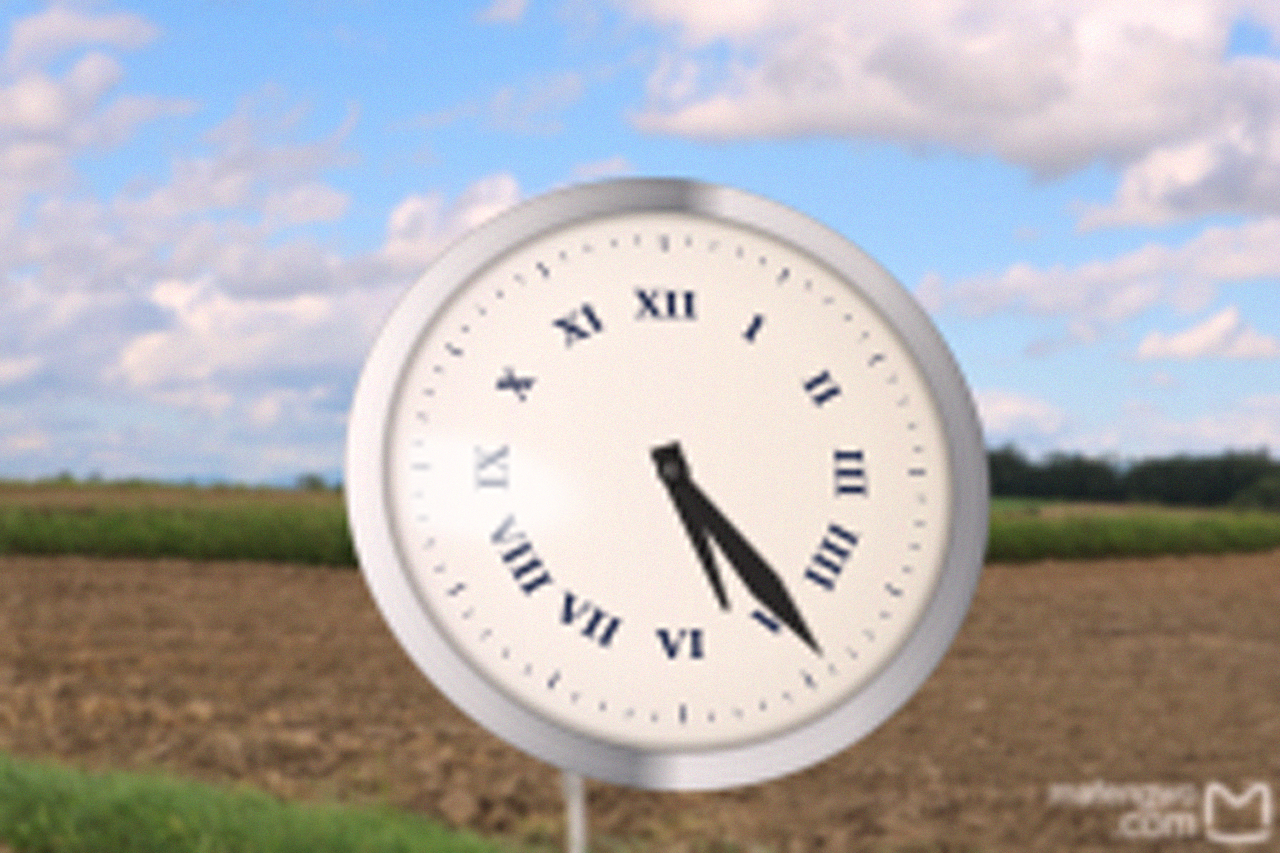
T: 5 h 24 min
